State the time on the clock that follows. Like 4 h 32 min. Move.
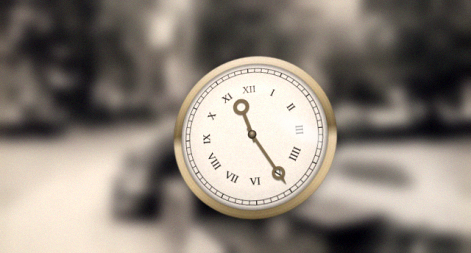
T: 11 h 25 min
